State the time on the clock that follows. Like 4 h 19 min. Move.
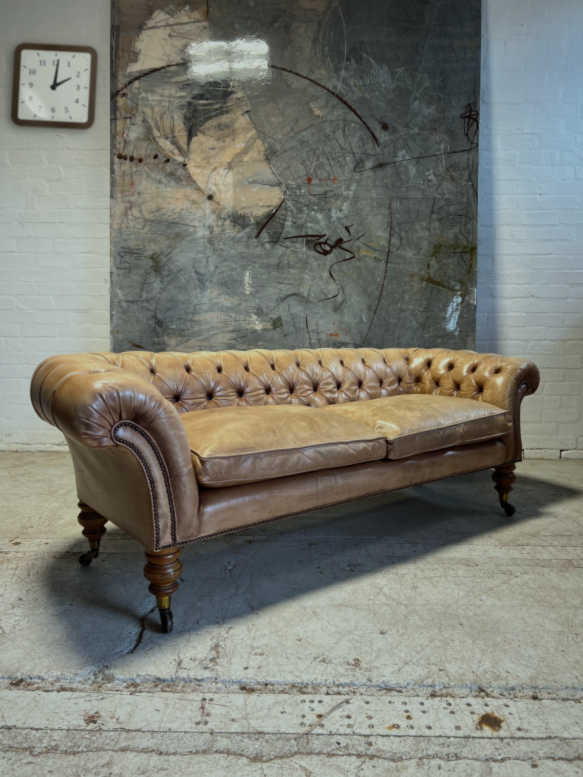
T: 2 h 01 min
